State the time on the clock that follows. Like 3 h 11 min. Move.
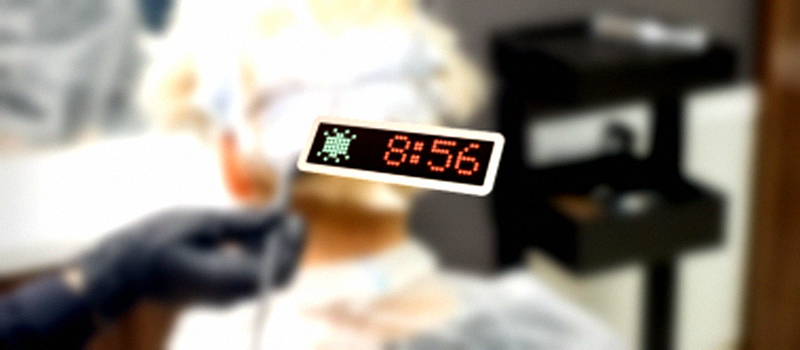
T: 8 h 56 min
